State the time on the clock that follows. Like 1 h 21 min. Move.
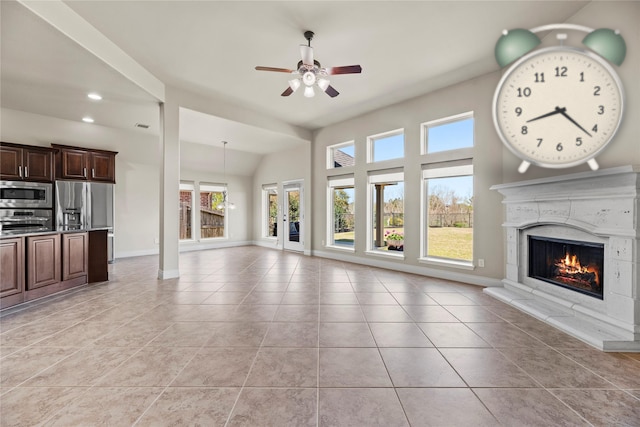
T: 8 h 22 min
